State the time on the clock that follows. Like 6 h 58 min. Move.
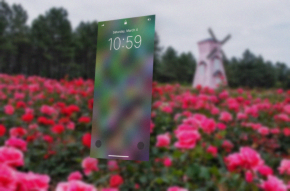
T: 10 h 59 min
